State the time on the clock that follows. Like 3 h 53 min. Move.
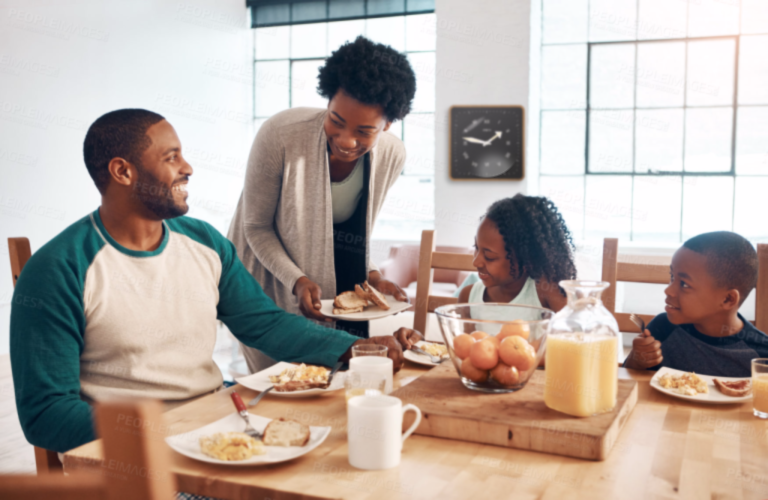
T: 1 h 47 min
